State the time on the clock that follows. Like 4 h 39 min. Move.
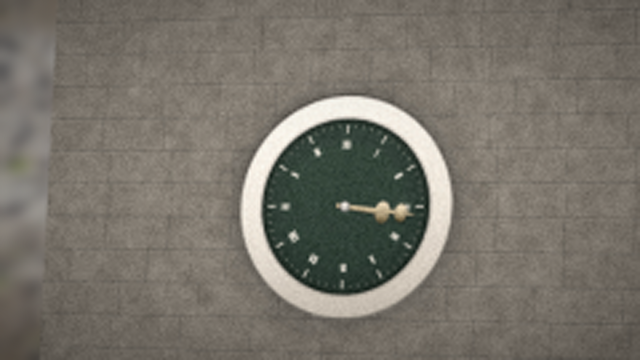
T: 3 h 16 min
